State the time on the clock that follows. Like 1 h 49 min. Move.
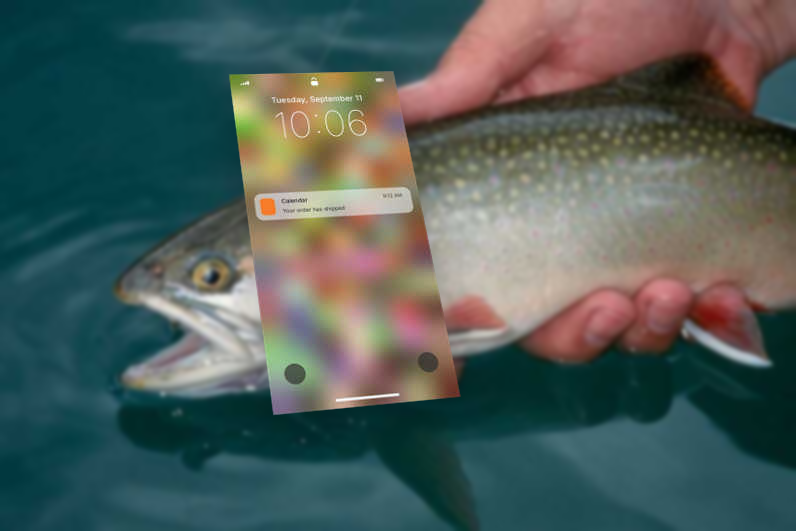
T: 10 h 06 min
